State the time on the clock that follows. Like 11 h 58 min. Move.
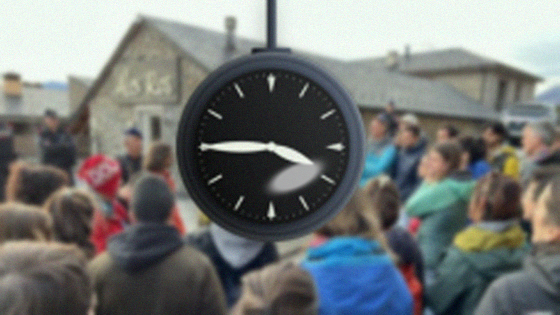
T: 3 h 45 min
